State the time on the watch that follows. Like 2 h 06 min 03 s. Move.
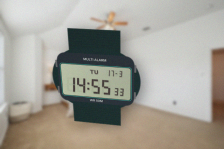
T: 14 h 55 min 33 s
